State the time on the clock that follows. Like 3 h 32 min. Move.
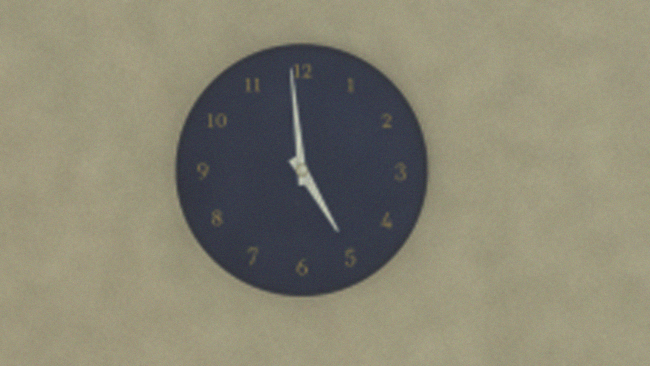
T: 4 h 59 min
